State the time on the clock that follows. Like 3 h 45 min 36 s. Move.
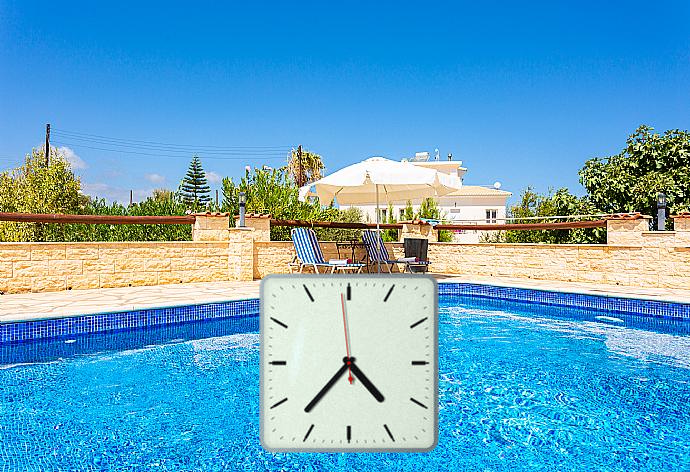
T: 4 h 36 min 59 s
